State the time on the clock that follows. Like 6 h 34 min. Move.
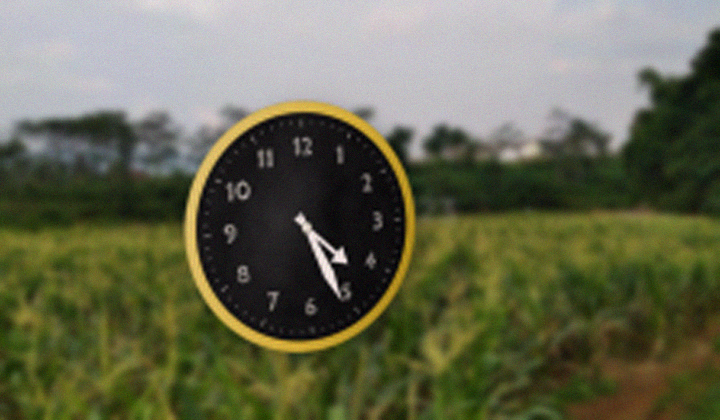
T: 4 h 26 min
